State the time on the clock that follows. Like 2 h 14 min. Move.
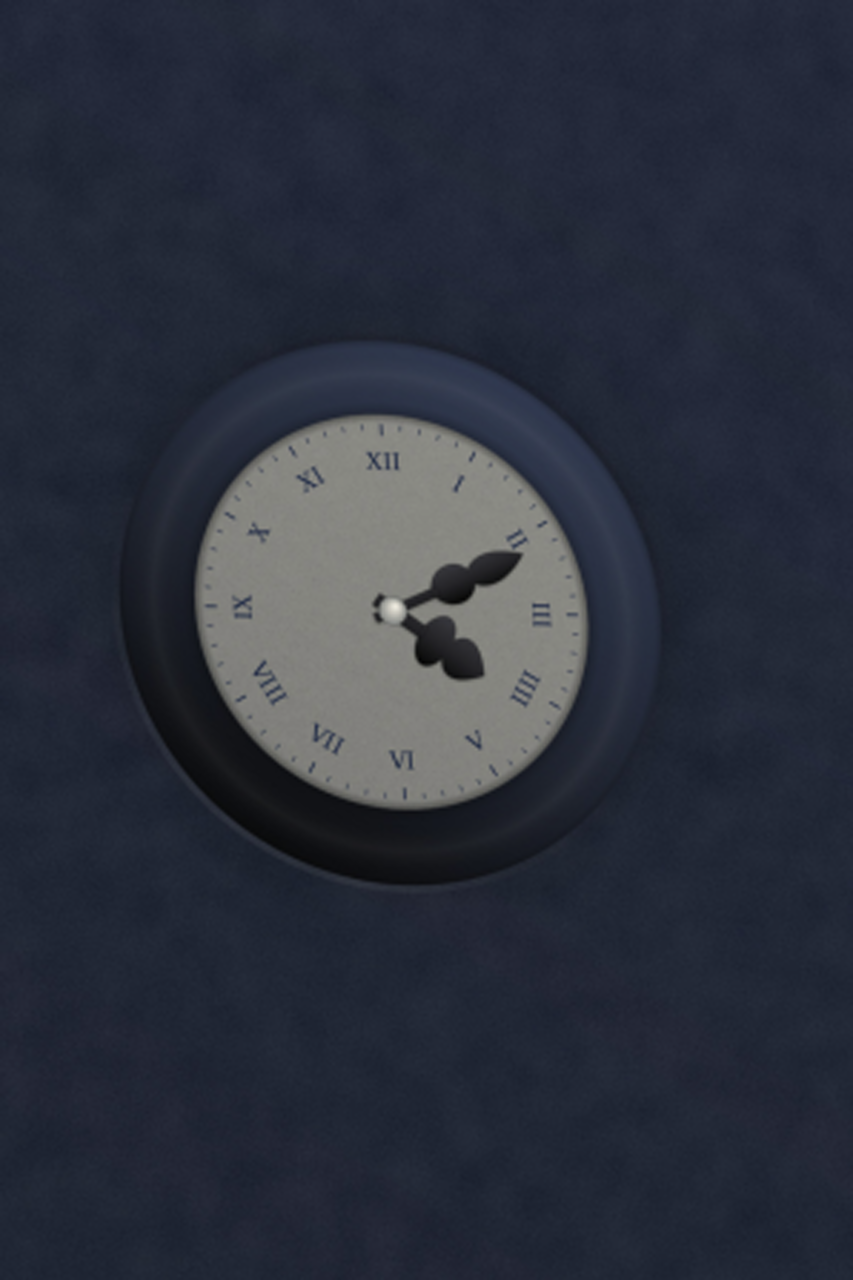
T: 4 h 11 min
